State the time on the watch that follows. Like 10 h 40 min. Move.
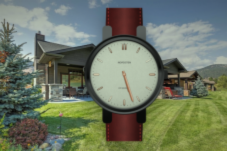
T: 5 h 27 min
